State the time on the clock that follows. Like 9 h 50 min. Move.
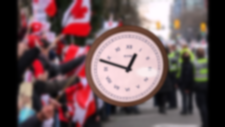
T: 12 h 48 min
